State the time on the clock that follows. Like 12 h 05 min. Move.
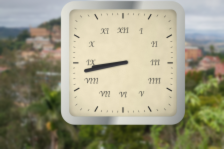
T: 8 h 43 min
